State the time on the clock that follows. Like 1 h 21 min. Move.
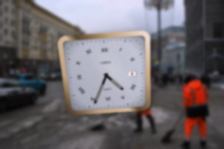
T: 4 h 34 min
